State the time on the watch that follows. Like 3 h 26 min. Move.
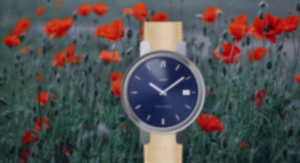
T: 10 h 09 min
